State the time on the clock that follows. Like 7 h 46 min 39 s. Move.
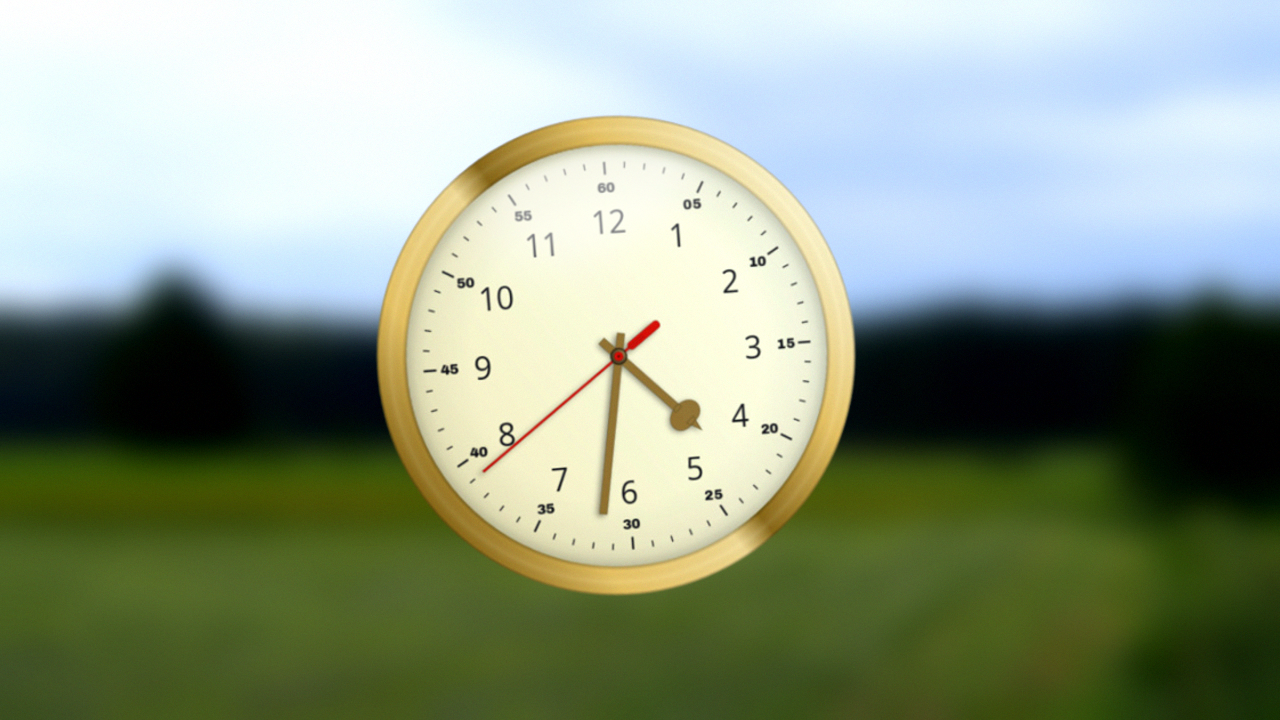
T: 4 h 31 min 39 s
